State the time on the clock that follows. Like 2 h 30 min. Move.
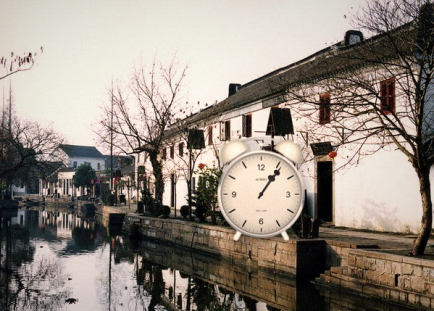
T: 1 h 06 min
